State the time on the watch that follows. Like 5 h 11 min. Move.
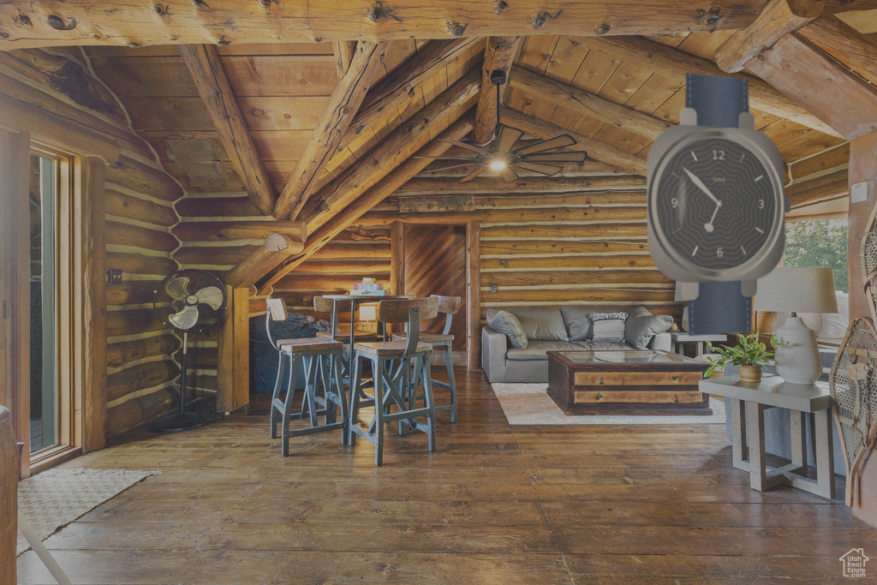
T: 6 h 52 min
